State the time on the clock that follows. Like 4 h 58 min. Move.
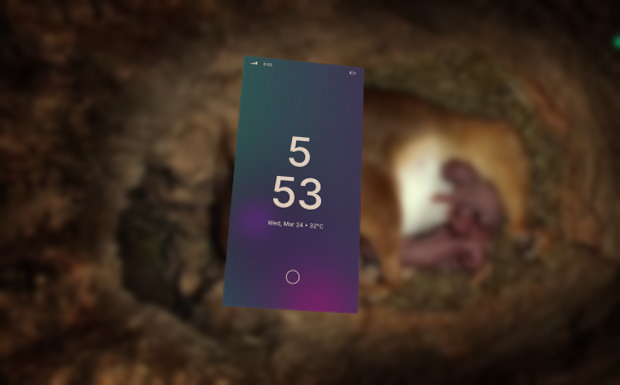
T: 5 h 53 min
